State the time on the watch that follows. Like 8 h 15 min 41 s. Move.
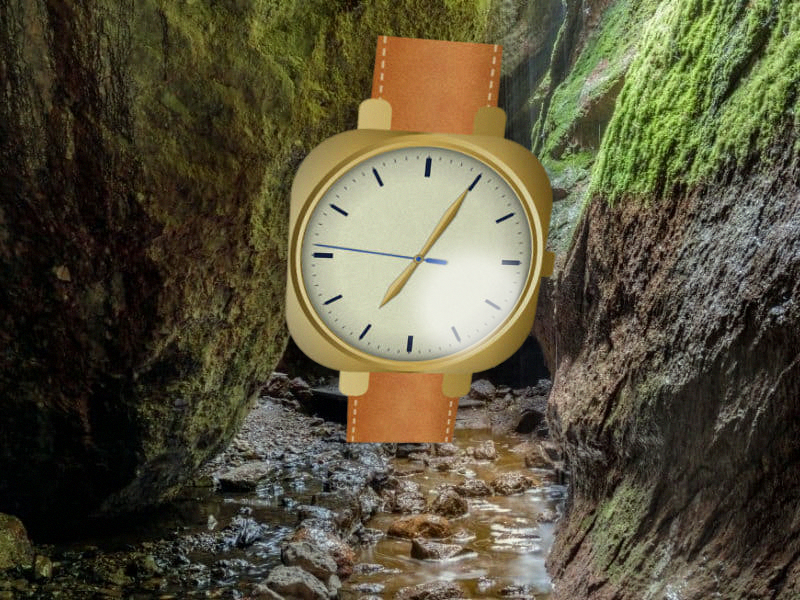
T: 7 h 04 min 46 s
